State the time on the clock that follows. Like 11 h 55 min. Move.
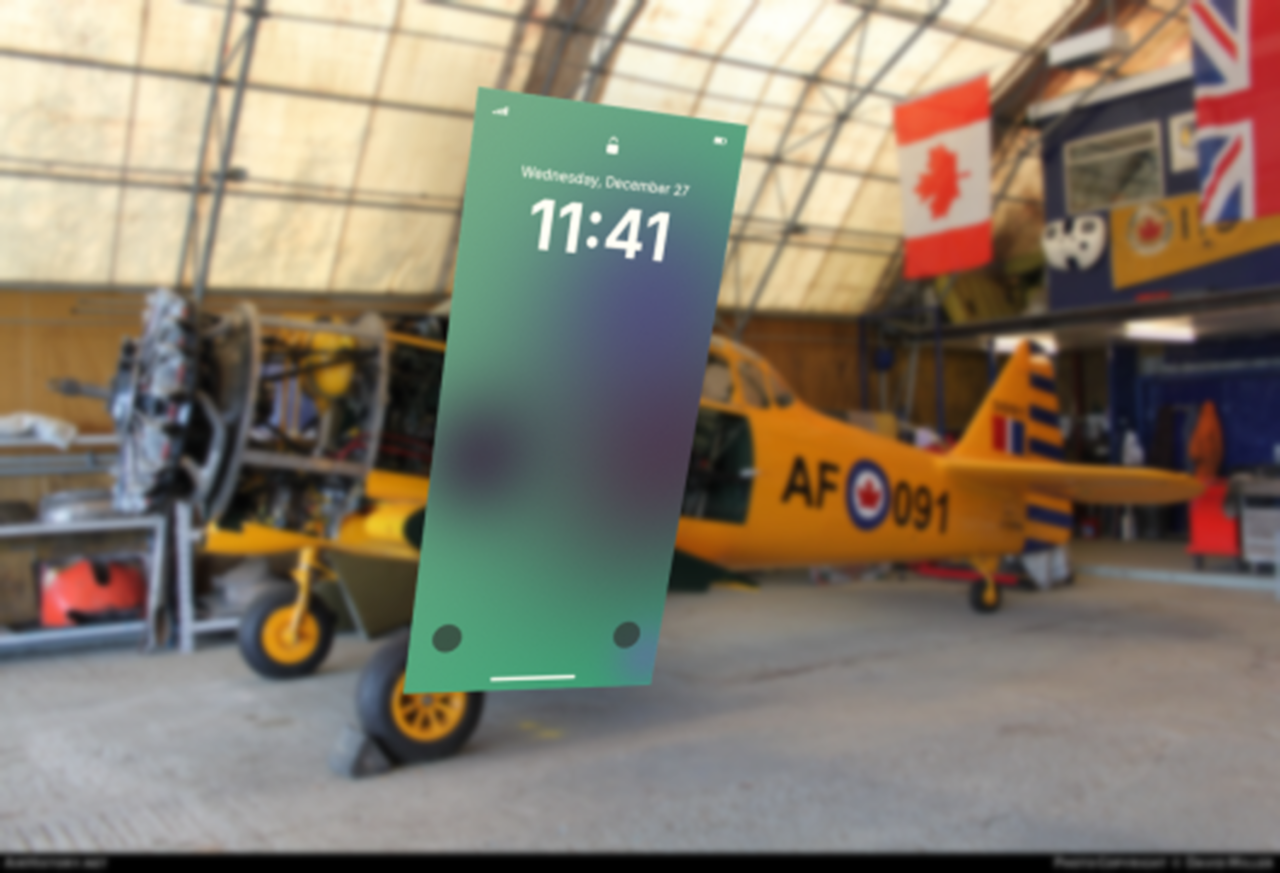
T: 11 h 41 min
